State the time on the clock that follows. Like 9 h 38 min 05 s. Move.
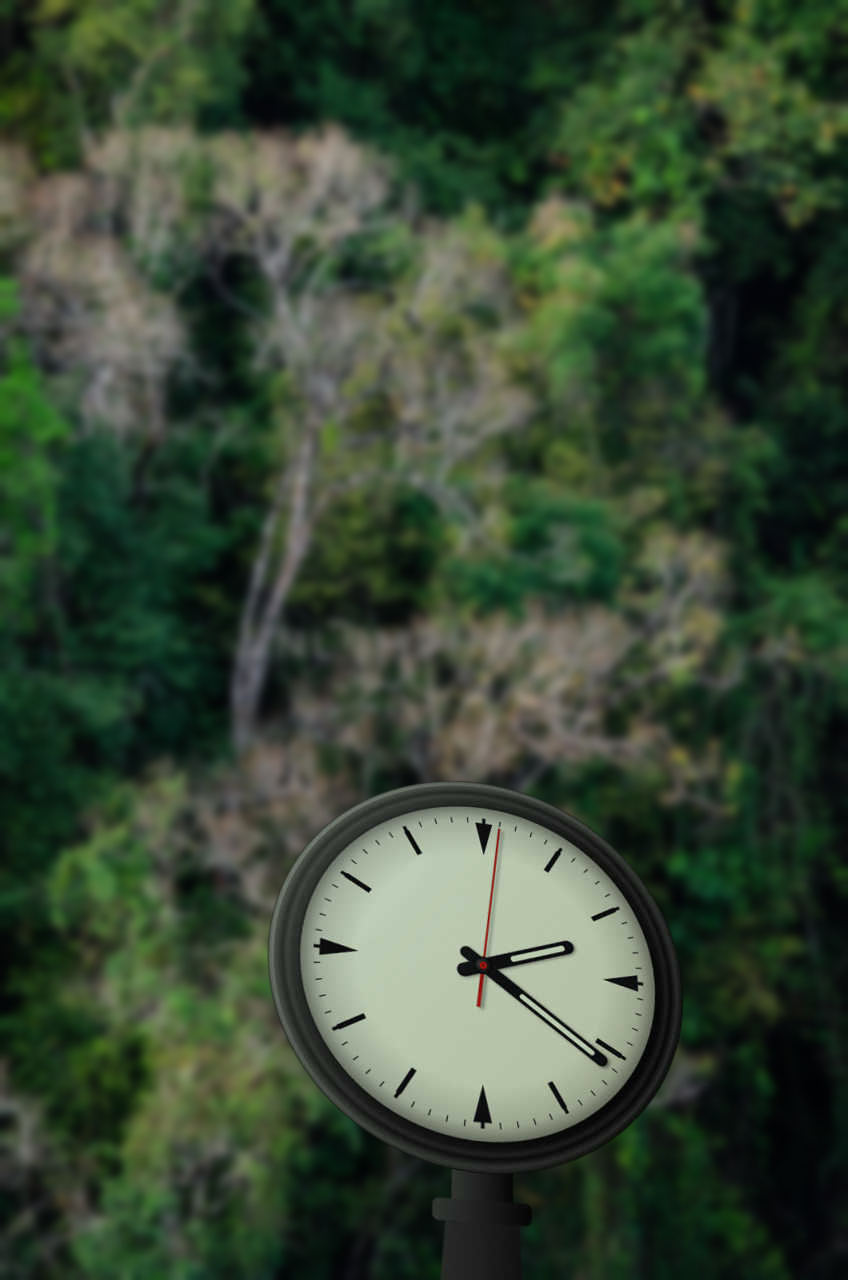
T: 2 h 21 min 01 s
